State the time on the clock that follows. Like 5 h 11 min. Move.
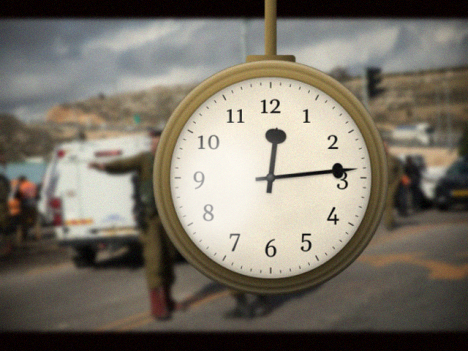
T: 12 h 14 min
